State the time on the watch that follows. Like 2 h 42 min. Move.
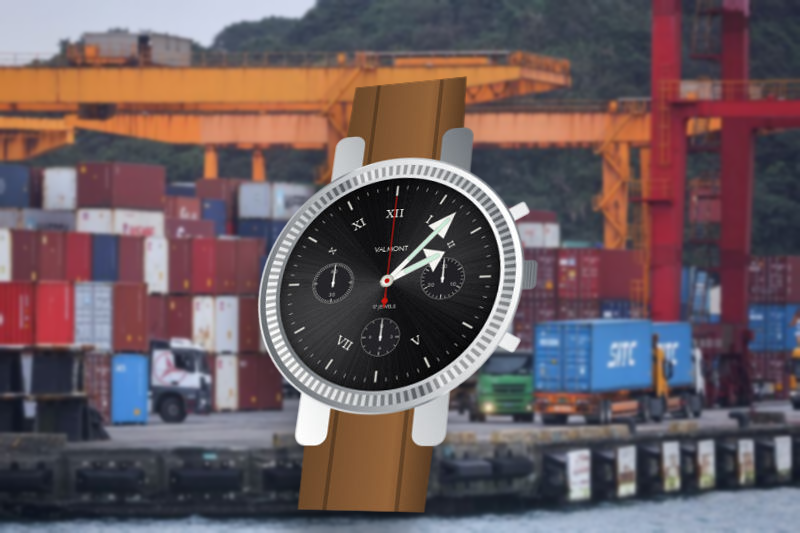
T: 2 h 07 min
